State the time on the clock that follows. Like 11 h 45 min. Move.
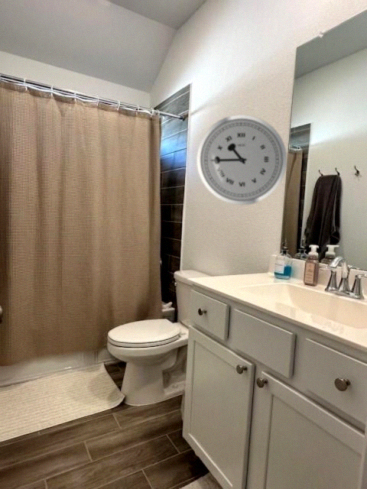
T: 10 h 45 min
